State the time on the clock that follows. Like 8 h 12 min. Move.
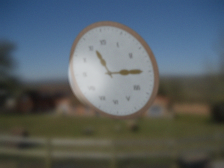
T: 11 h 15 min
